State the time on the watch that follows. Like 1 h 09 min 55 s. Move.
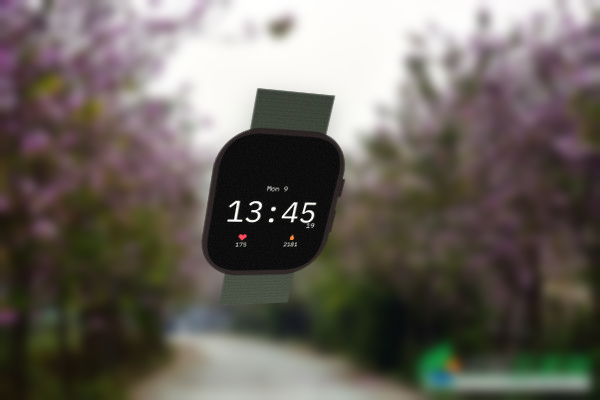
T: 13 h 45 min 19 s
